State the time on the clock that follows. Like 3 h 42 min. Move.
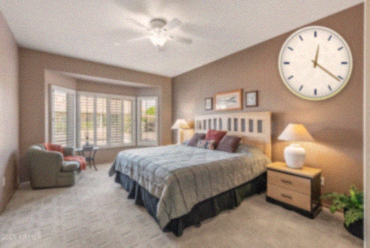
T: 12 h 21 min
